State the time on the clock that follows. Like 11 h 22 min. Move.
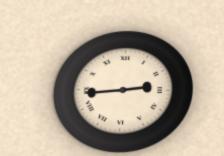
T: 2 h 44 min
